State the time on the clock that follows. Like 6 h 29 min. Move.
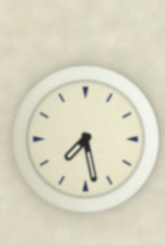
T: 7 h 28 min
